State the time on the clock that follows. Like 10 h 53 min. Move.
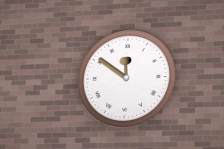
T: 11 h 51 min
